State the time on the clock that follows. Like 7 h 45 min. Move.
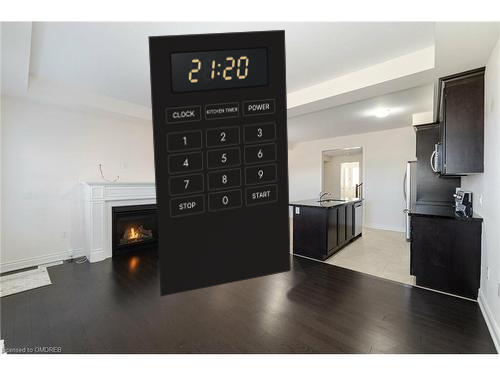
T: 21 h 20 min
